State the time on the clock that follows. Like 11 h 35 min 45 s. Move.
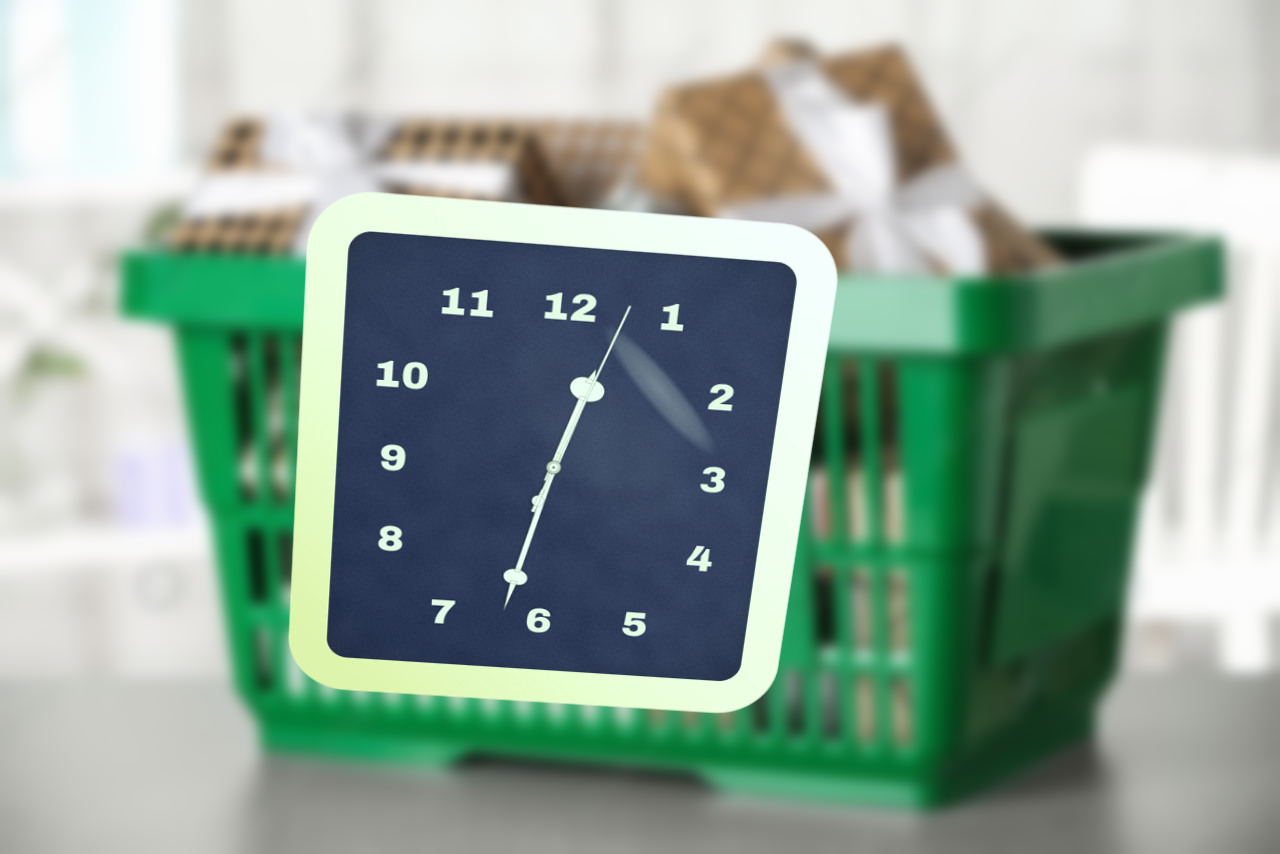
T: 12 h 32 min 03 s
